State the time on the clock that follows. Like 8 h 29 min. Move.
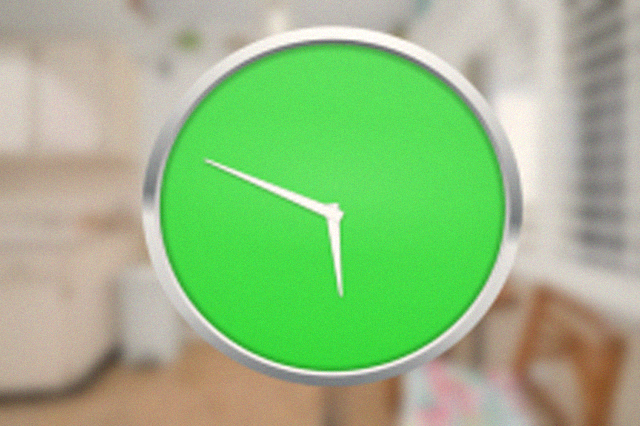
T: 5 h 49 min
